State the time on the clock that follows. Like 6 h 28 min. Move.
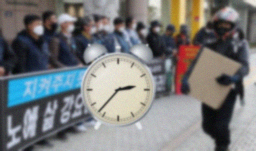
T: 2 h 37 min
